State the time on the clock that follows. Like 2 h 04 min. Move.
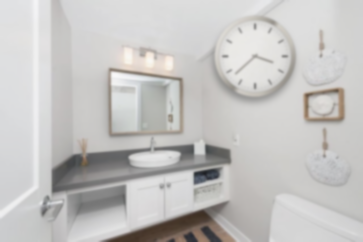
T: 3 h 38 min
